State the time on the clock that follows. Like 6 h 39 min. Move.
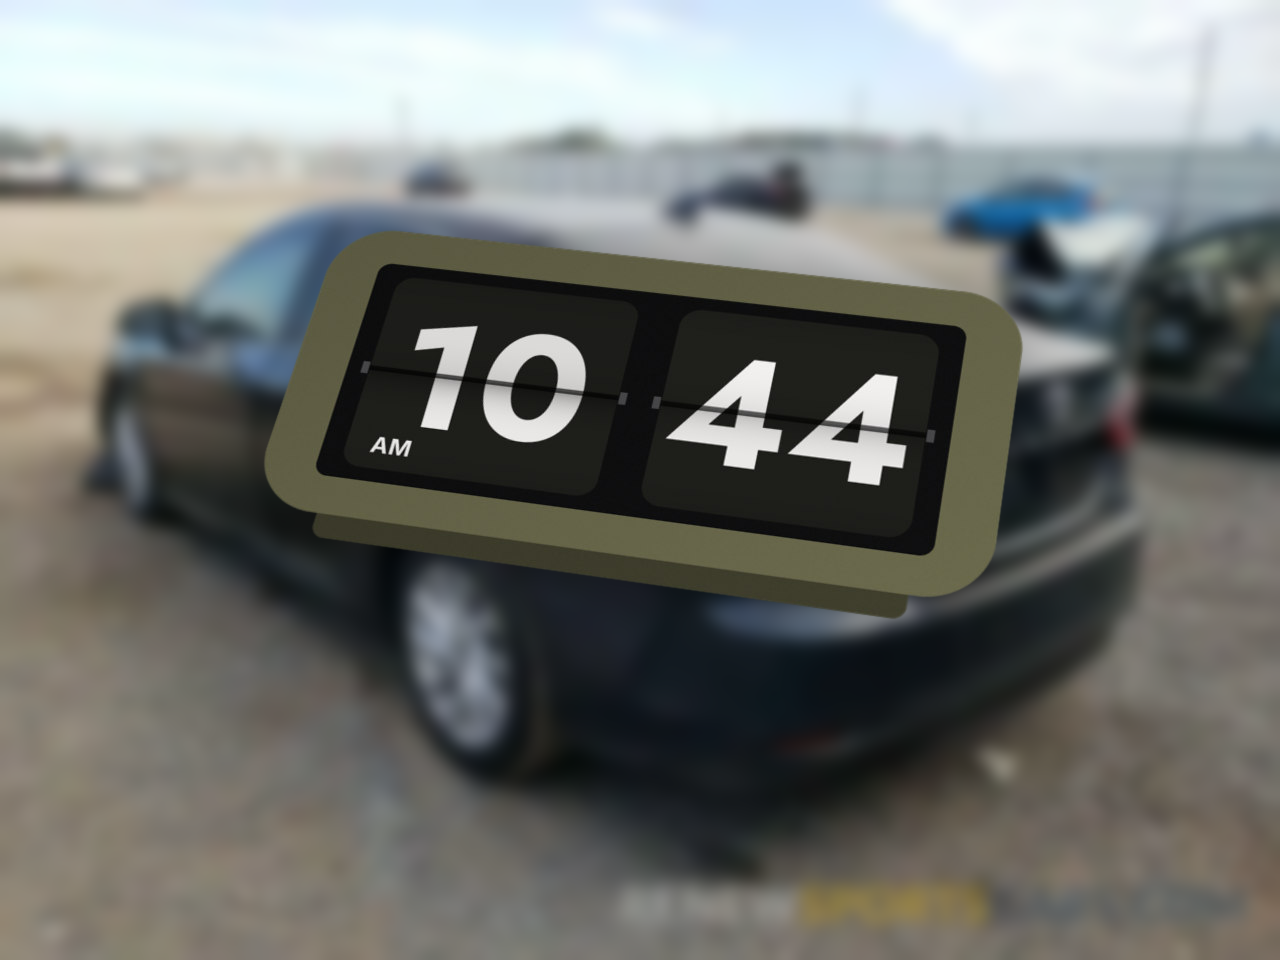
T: 10 h 44 min
